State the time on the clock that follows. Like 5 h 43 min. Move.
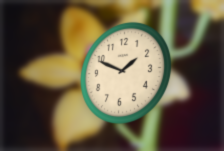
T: 1 h 49 min
